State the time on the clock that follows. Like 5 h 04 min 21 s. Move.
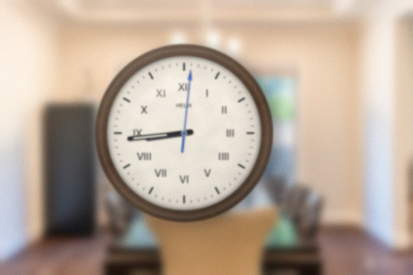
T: 8 h 44 min 01 s
